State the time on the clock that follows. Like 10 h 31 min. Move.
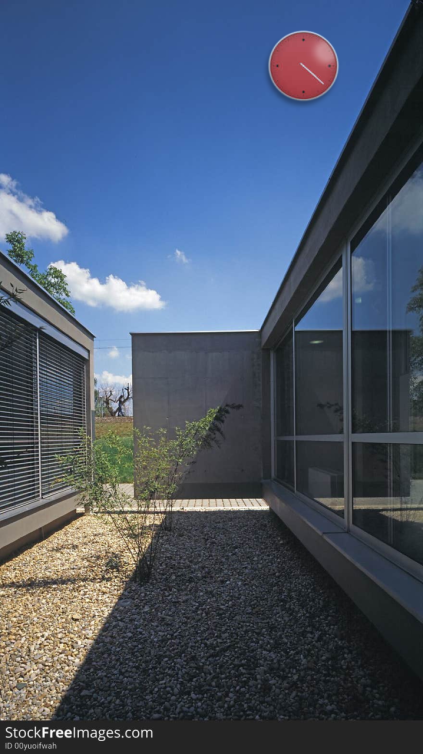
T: 4 h 22 min
